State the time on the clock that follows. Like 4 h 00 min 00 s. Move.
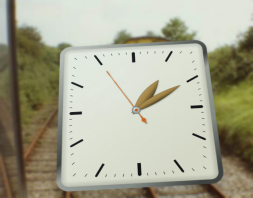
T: 1 h 09 min 55 s
